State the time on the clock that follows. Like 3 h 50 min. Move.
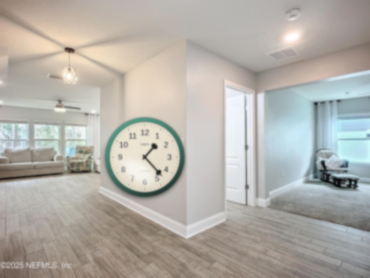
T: 1 h 23 min
